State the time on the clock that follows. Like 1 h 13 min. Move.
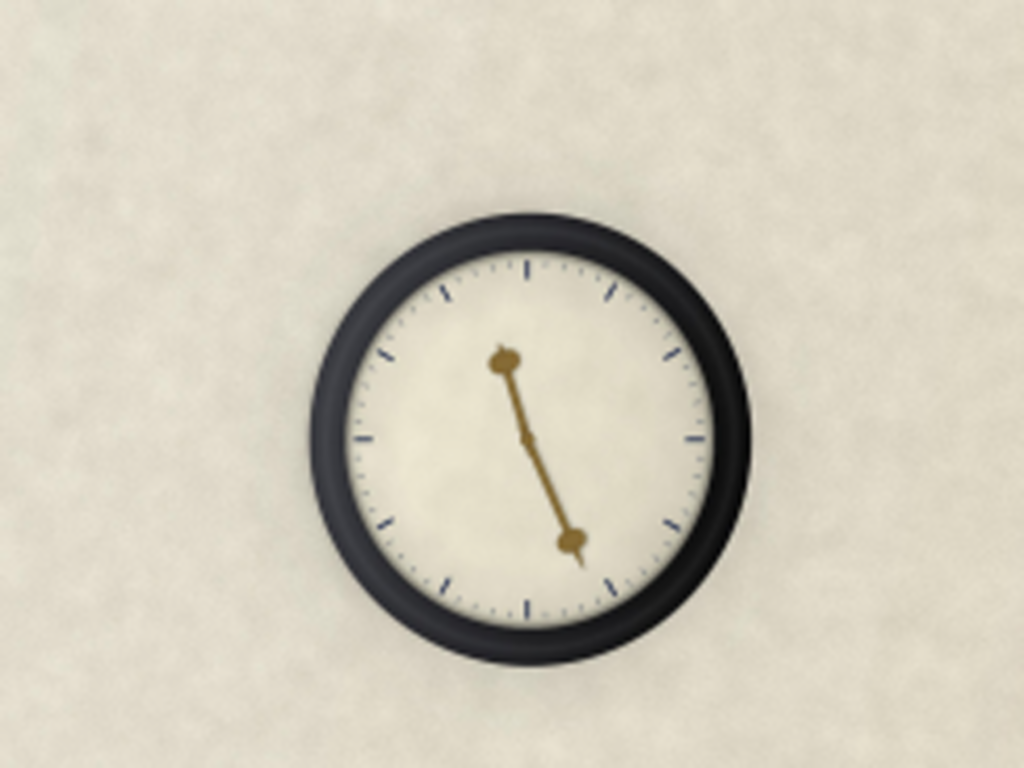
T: 11 h 26 min
